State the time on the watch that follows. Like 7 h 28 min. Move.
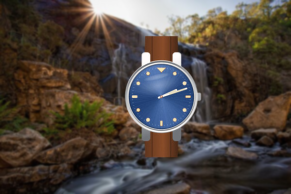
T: 2 h 12 min
